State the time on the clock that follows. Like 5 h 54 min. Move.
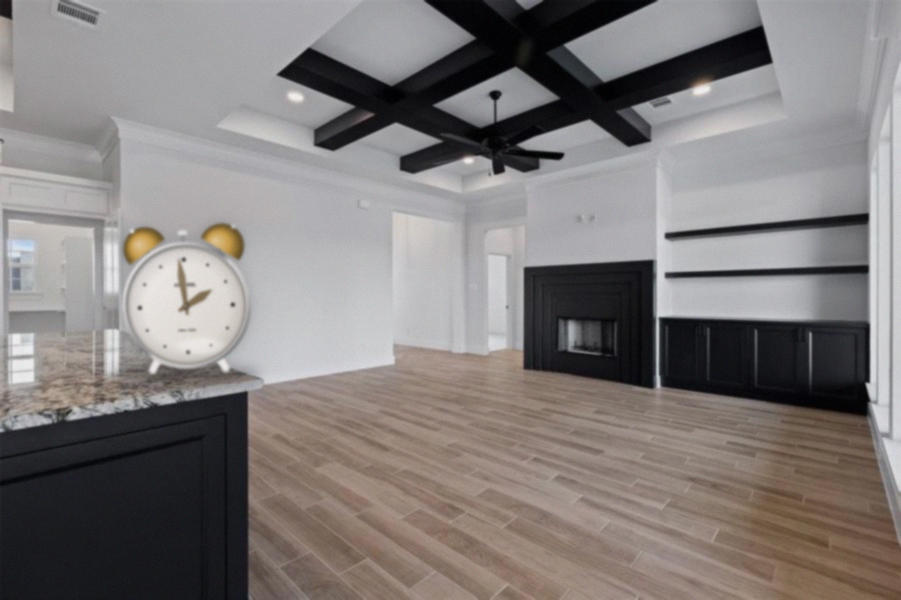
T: 1 h 59 min
